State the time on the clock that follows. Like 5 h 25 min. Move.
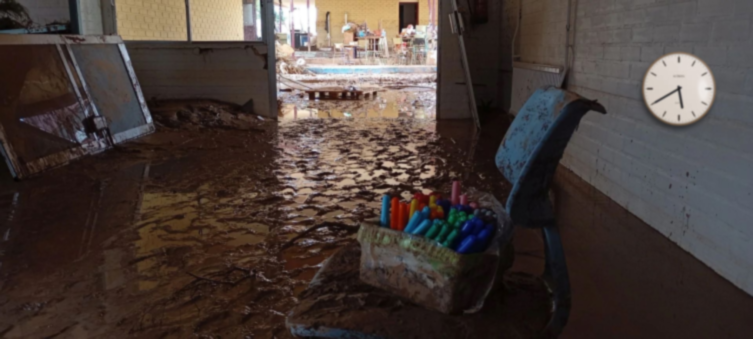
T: 5 h 40 min
